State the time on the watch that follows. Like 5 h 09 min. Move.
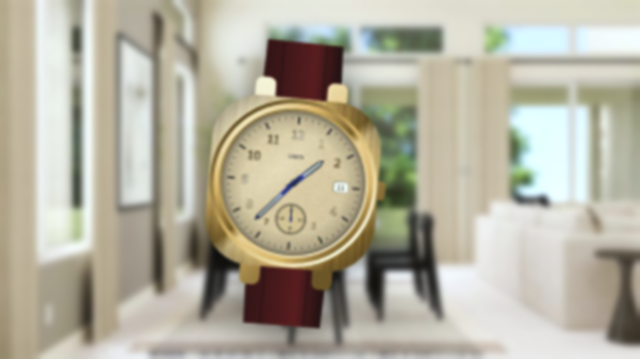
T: 1 h 37 min
